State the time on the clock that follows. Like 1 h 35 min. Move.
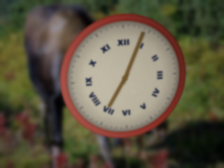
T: 7 h 04 min
